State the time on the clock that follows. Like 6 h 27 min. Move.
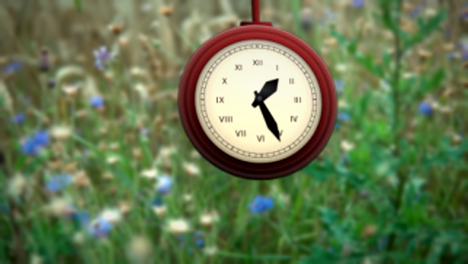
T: 1 h 26 min
